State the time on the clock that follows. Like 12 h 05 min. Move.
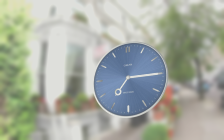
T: 7 h 15 min
